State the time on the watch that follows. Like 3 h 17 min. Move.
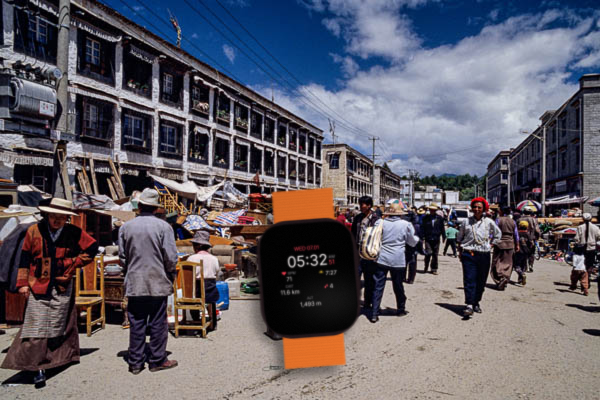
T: 5 h 32 min
